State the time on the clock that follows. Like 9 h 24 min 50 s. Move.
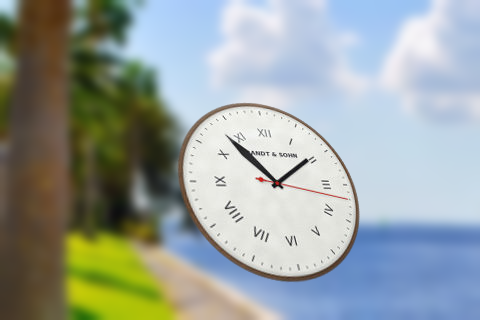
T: 1 h 53 min 17 s
